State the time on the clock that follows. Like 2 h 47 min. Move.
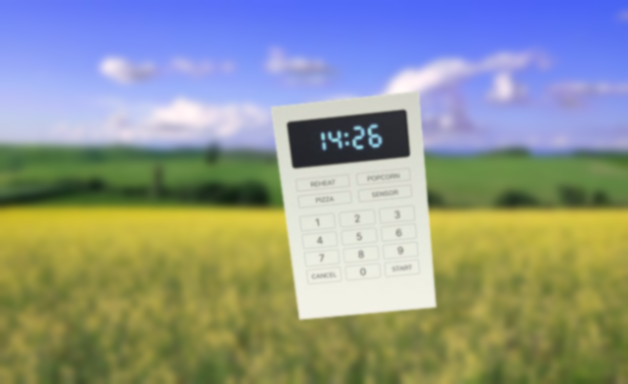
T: 14 h 26 min
